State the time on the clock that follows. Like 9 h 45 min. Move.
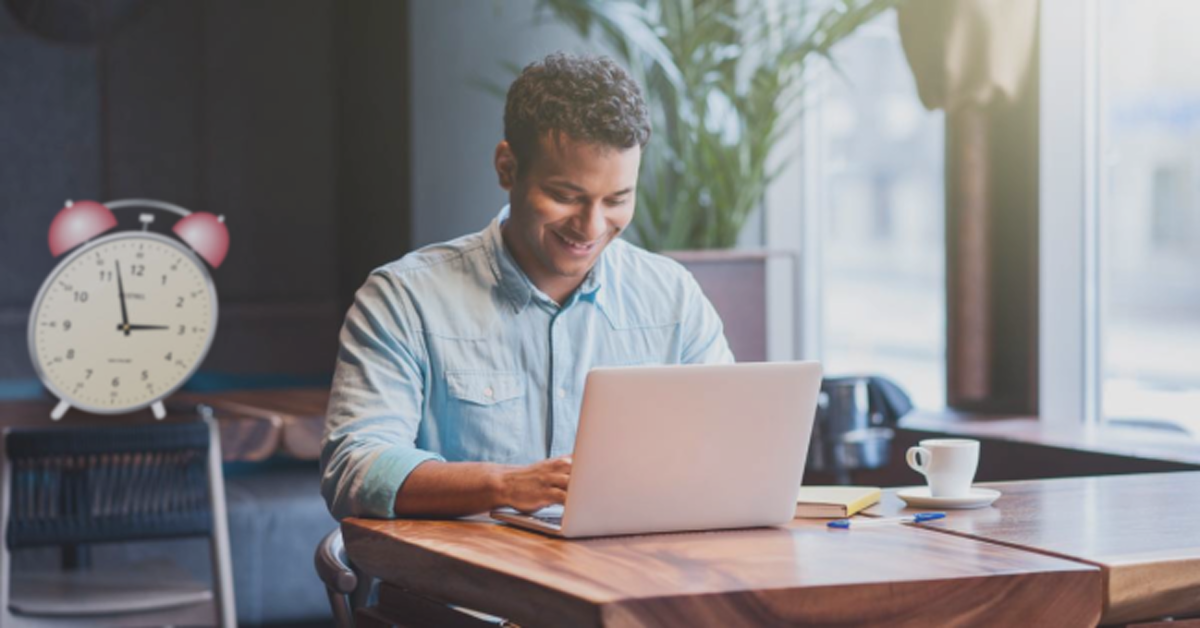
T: 2 h 57 min
